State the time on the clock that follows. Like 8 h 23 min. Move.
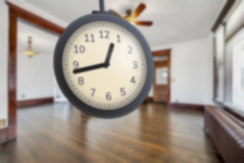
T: 12 h 43 min
